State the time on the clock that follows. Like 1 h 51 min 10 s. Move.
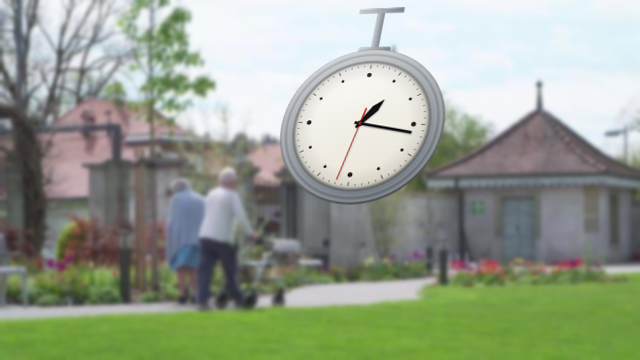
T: 1 h 16 min 32 s
